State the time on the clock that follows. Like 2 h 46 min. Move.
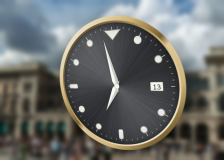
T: 6 h 58 min
